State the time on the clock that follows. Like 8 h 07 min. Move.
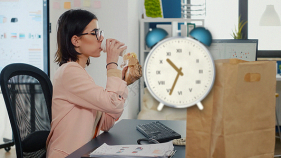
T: 10 h 34 min
